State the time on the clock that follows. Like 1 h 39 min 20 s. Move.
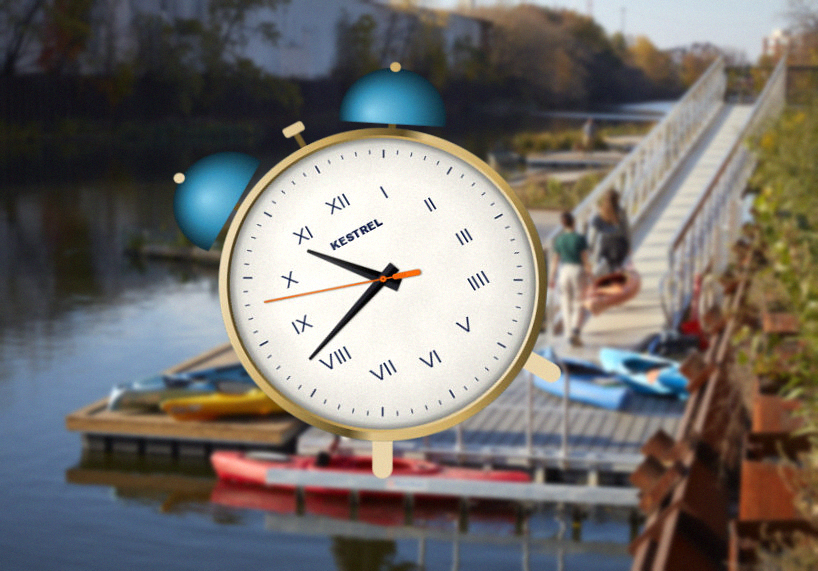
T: 10 h 41 min 48 s
